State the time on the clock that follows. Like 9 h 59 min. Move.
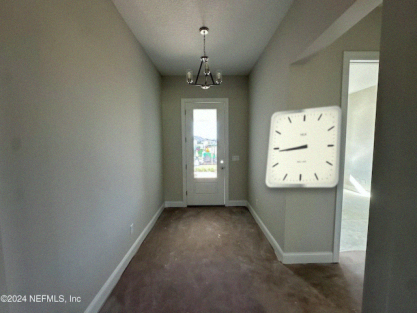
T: 8 h 44 min
